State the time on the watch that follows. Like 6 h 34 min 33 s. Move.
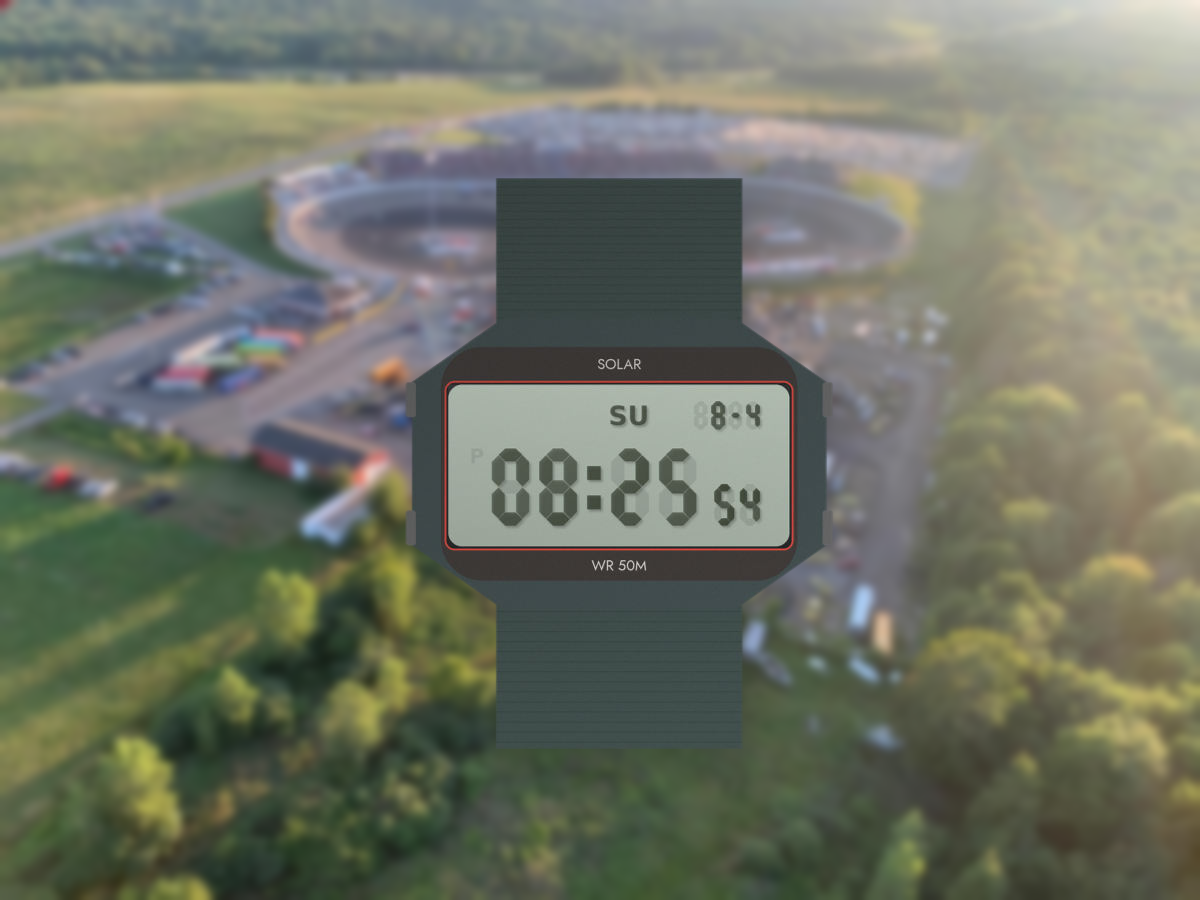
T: 8 h 25 min 54 s
